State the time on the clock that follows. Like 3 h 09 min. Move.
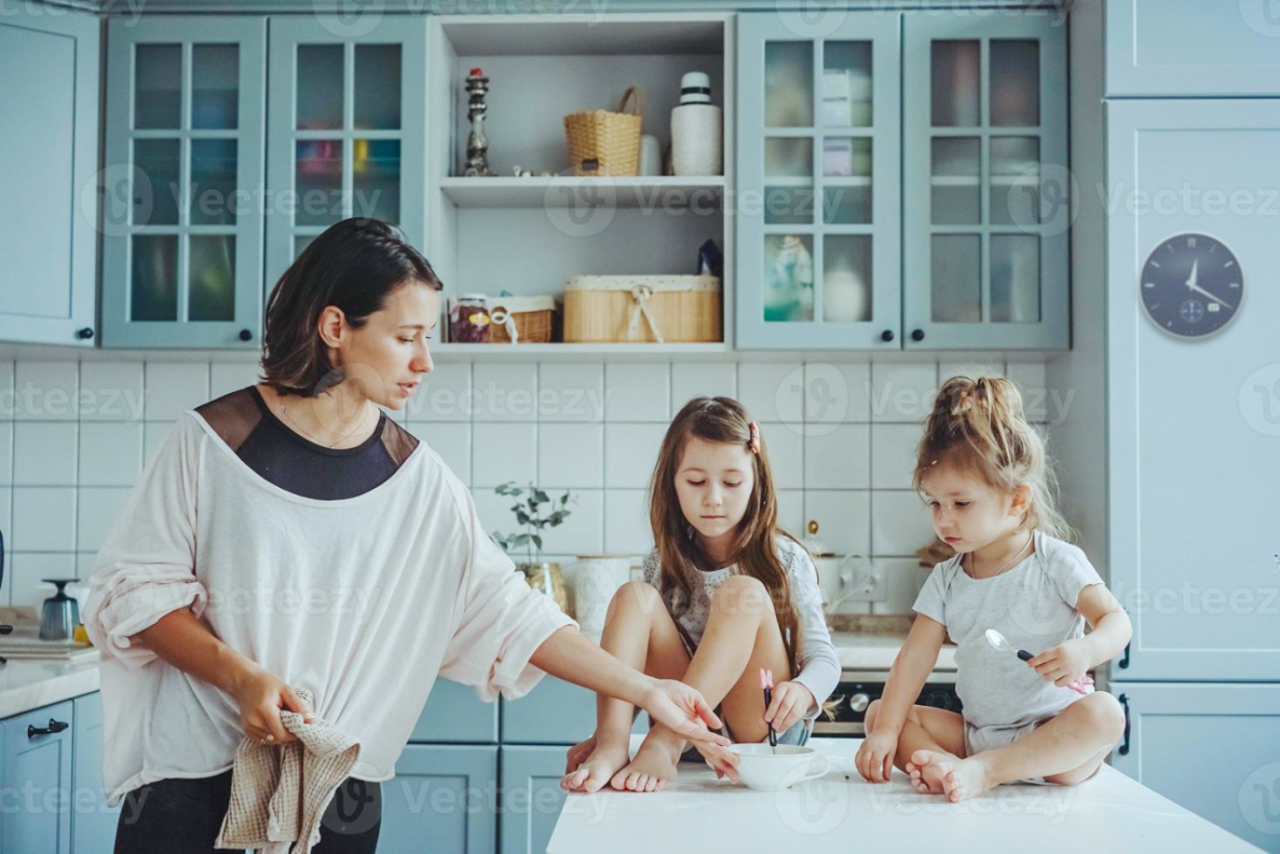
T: 12 h 20 min
